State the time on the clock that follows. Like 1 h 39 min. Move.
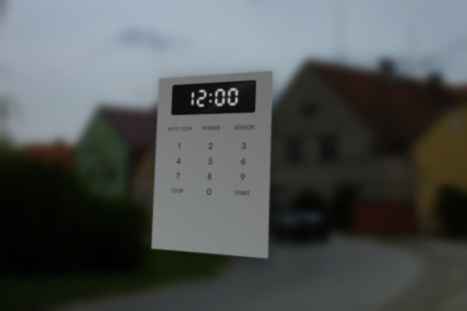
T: 12 h 00 min
